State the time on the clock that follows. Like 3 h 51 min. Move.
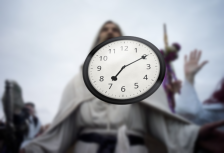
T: 7 h 10 min
